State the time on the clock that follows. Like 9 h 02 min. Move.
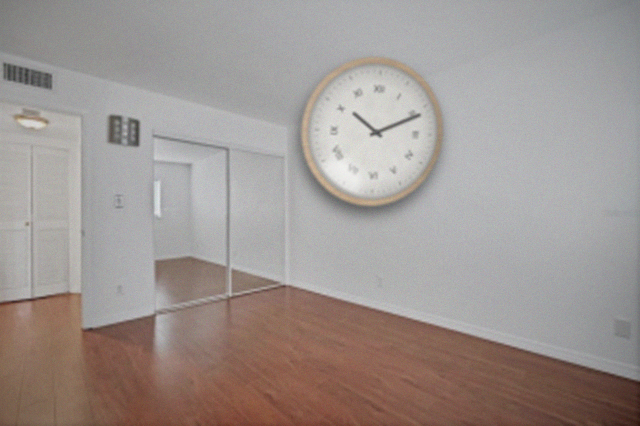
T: 10 h 11 min
